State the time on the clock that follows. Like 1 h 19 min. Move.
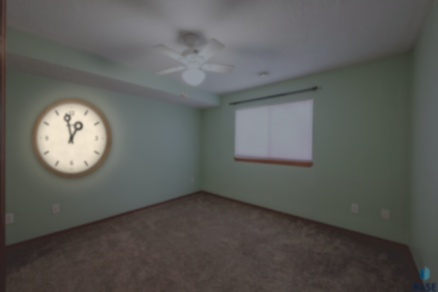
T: 12 h 58 min
